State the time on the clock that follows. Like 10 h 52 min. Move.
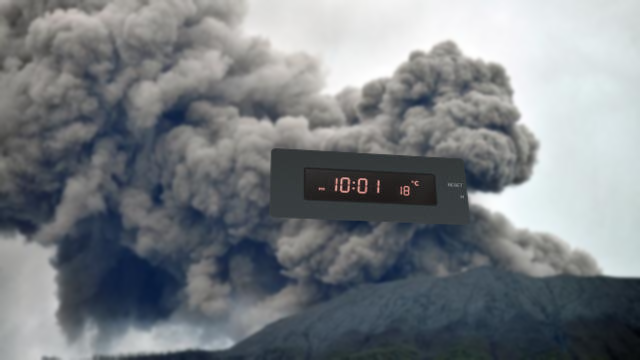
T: 10 h 01 min
